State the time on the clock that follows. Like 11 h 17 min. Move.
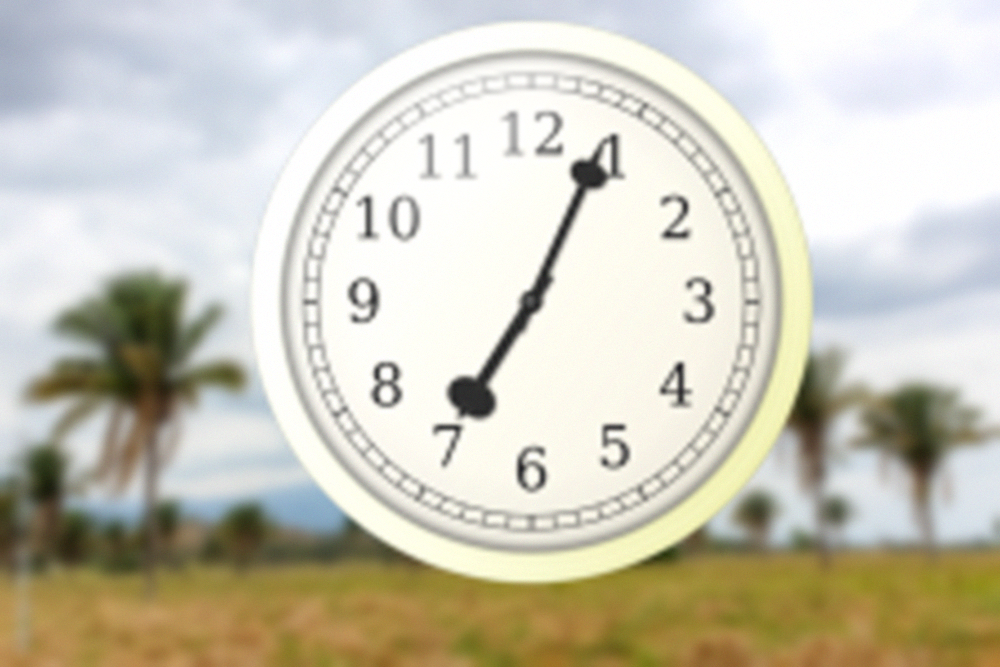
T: 7 h 04 min
